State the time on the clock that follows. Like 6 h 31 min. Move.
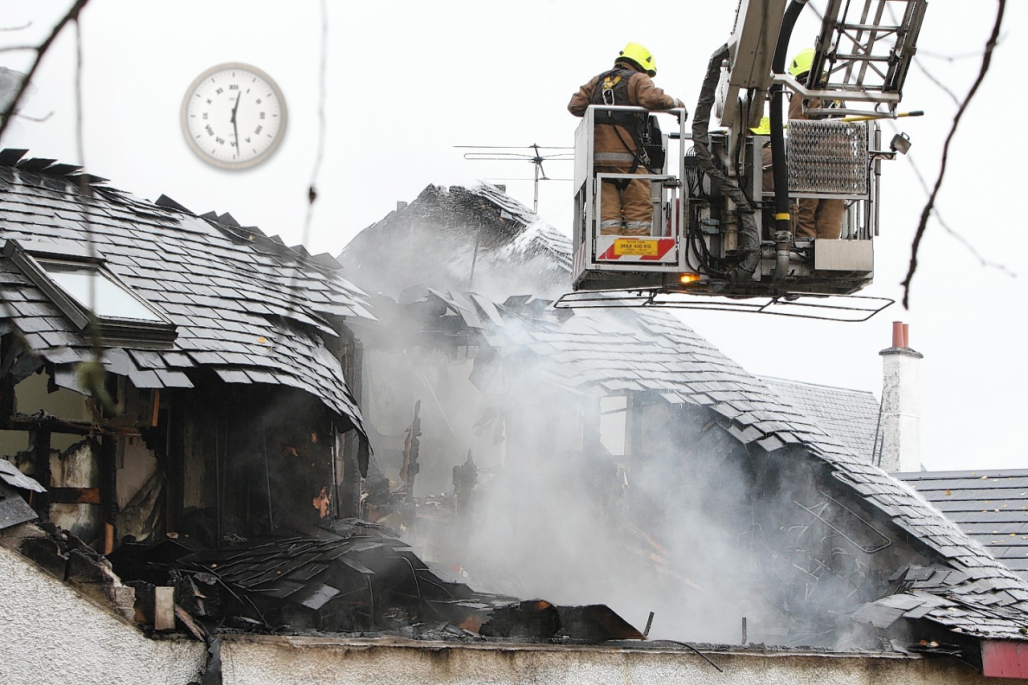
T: 12 h 29 min
